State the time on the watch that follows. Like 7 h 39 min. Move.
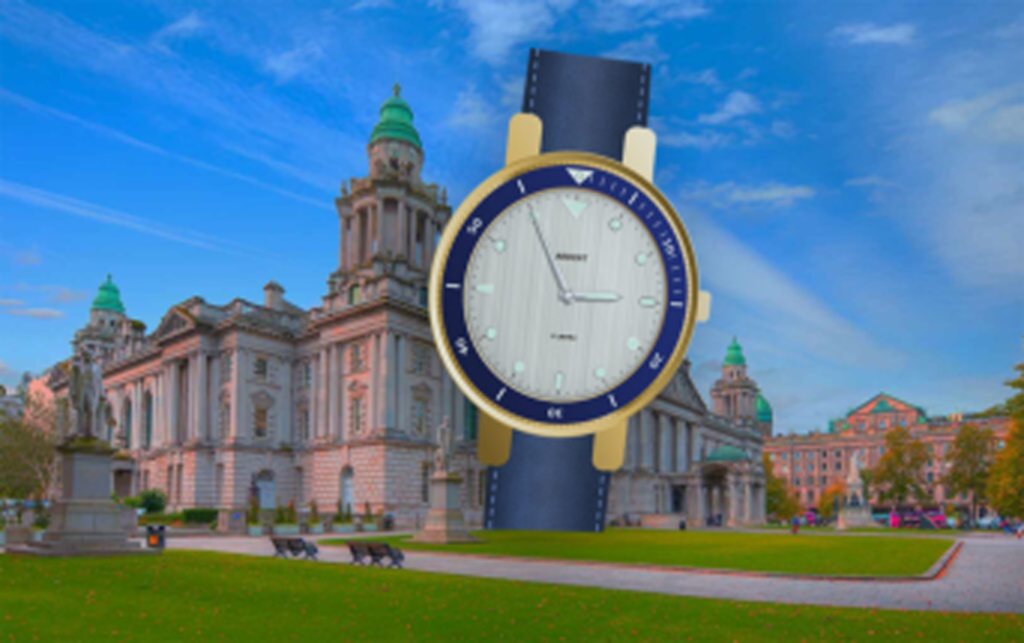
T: 2 h 55 min
